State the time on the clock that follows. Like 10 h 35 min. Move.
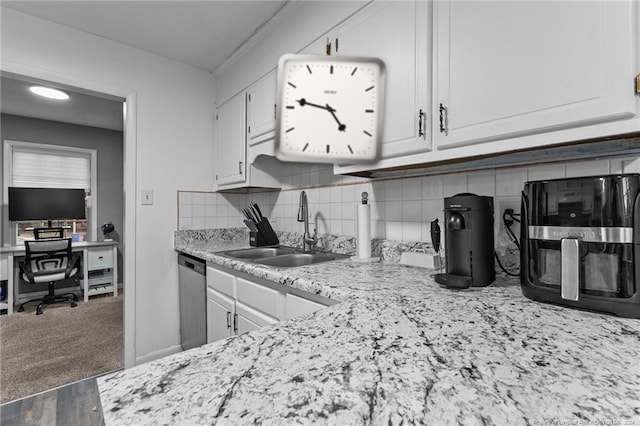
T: 4 h 47 min
